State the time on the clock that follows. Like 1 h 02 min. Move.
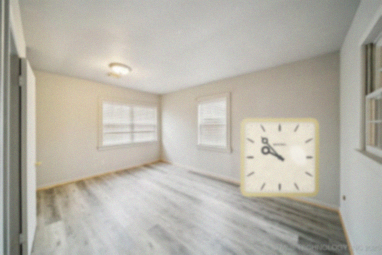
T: 9 h 53 min
